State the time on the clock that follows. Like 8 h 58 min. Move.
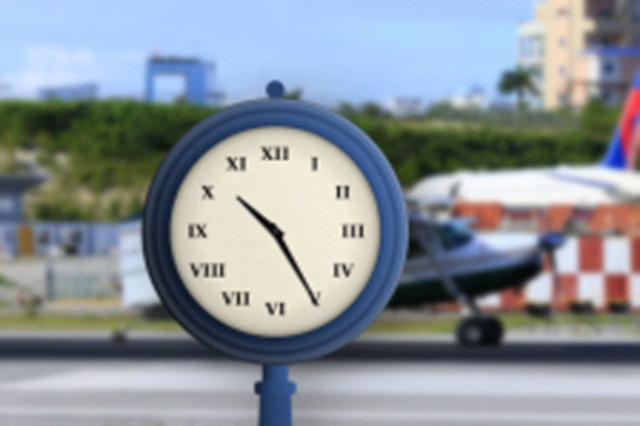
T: 10 h 25 min
